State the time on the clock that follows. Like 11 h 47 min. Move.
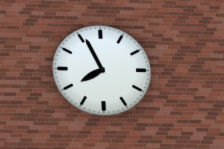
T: 7 h 56 min
